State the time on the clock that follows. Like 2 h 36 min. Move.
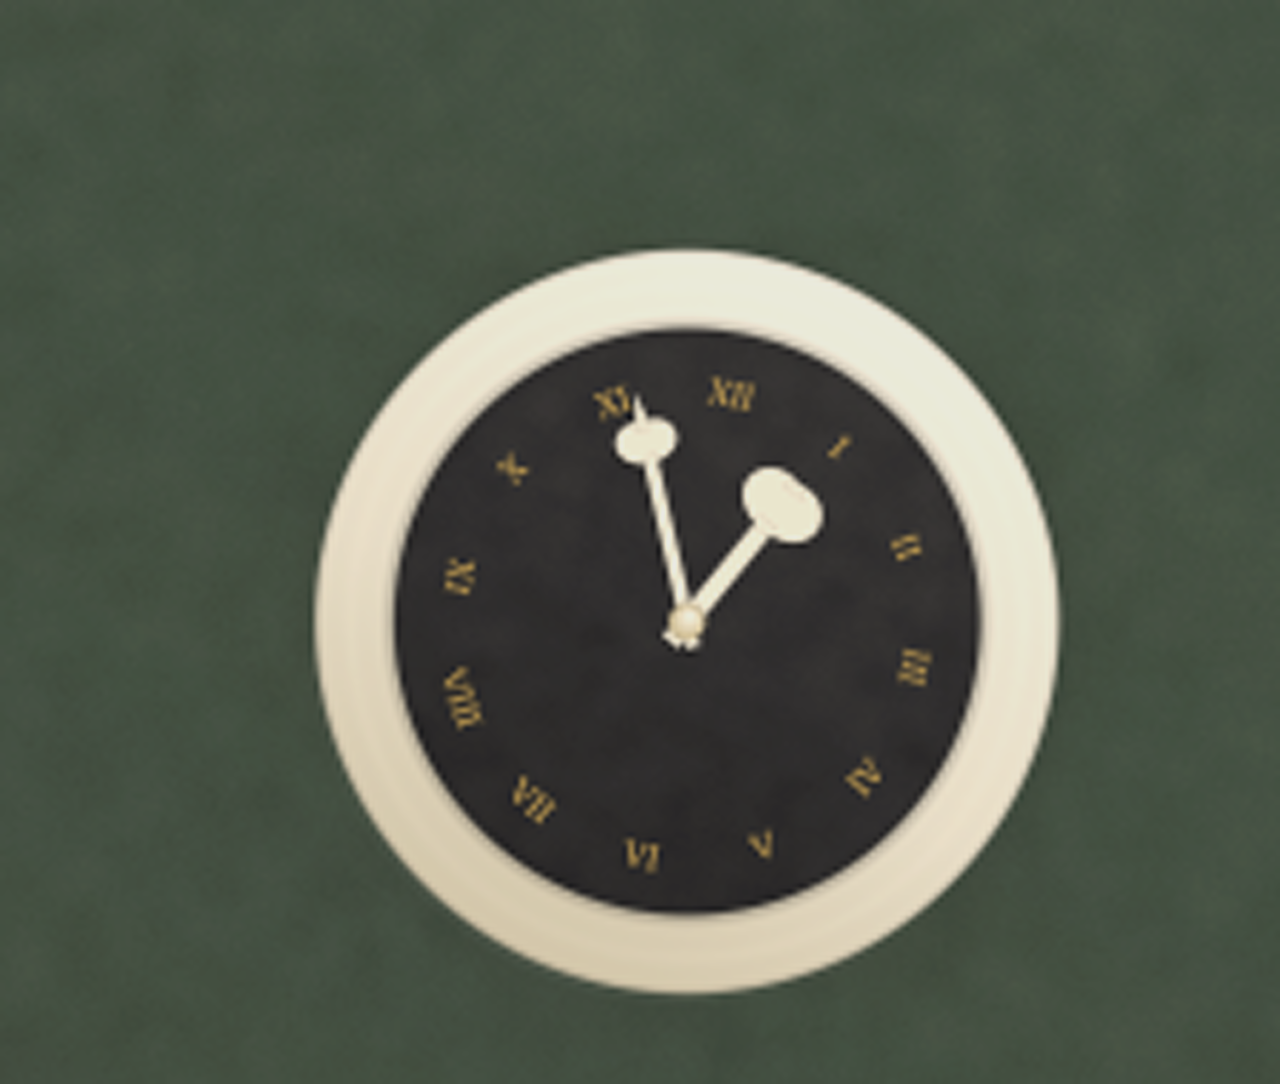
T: 12 h 56 min
